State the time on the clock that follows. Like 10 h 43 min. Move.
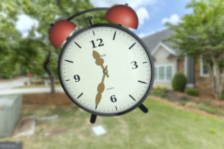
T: 11 h 35 min
